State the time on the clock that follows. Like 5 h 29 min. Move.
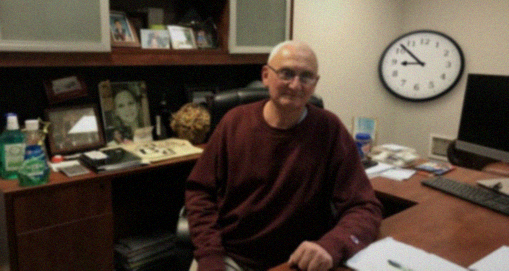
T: 8 h 52 min
